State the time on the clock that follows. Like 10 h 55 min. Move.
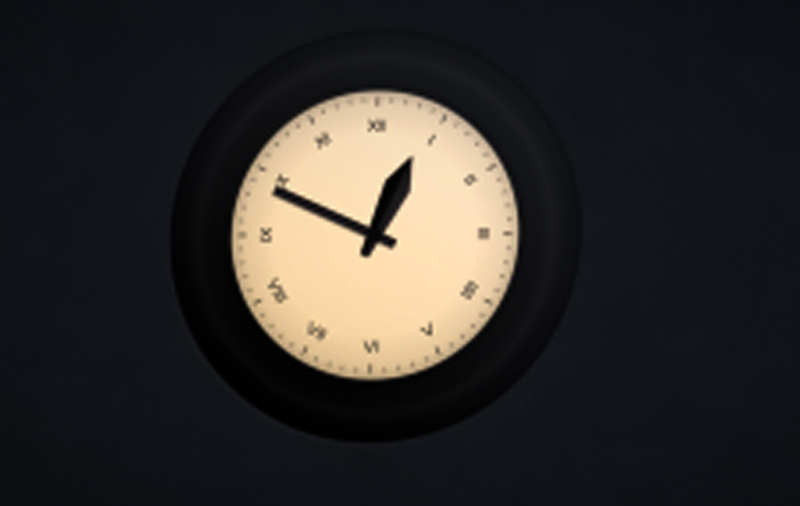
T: 12 h 49 min
